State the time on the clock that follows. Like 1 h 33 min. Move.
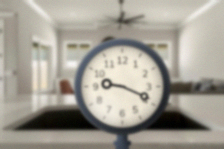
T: 9 h 19 min
